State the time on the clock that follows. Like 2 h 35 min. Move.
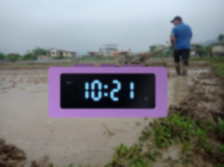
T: 10 h 21 min
